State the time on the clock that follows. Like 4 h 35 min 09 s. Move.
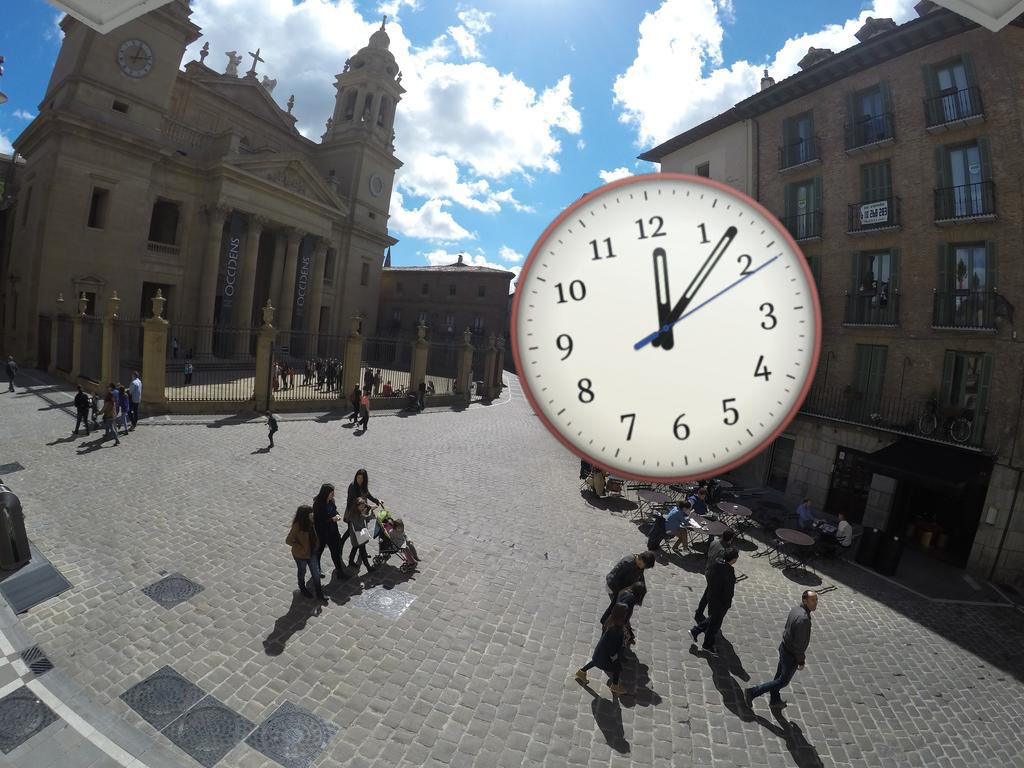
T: 12 h 07 min 11 s
